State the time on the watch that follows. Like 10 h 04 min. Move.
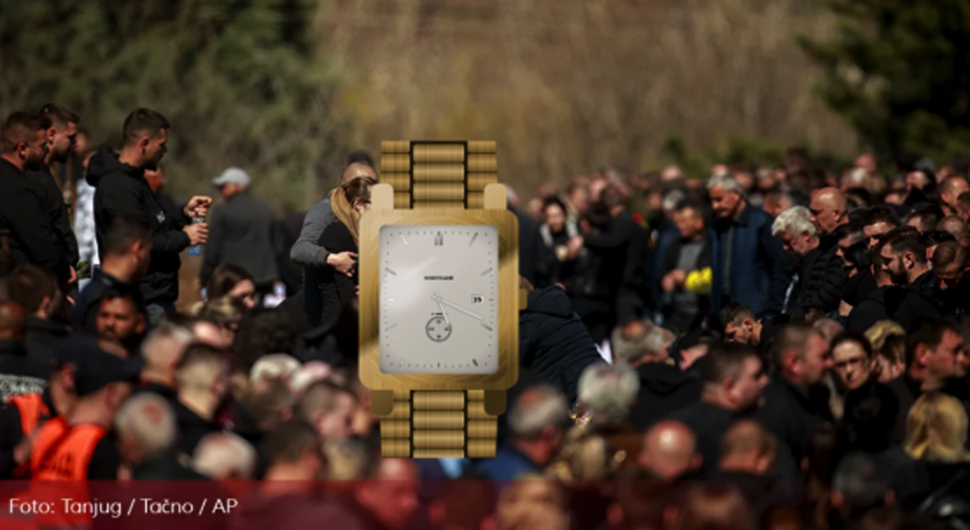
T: 5 h 19 min
